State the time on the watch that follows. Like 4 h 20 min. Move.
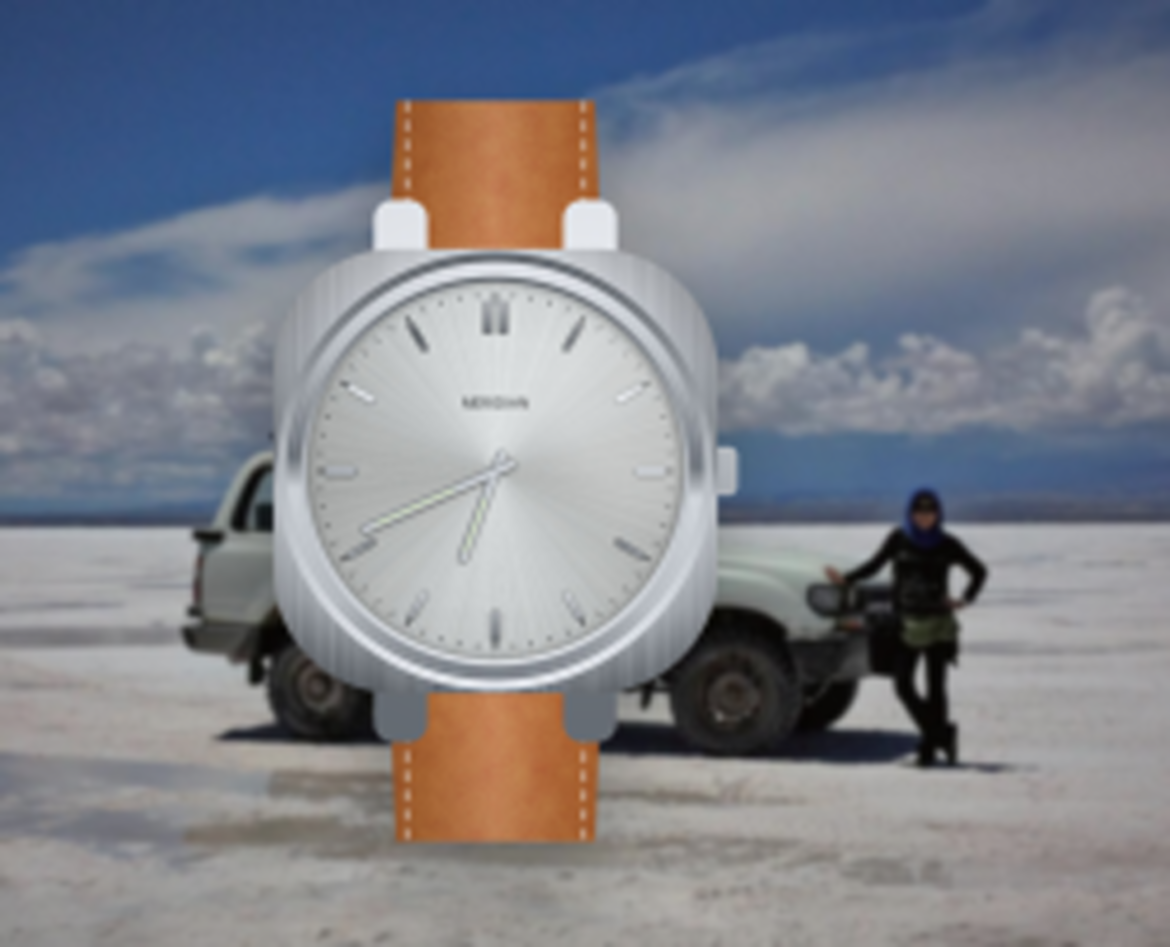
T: 6 h 41 min
